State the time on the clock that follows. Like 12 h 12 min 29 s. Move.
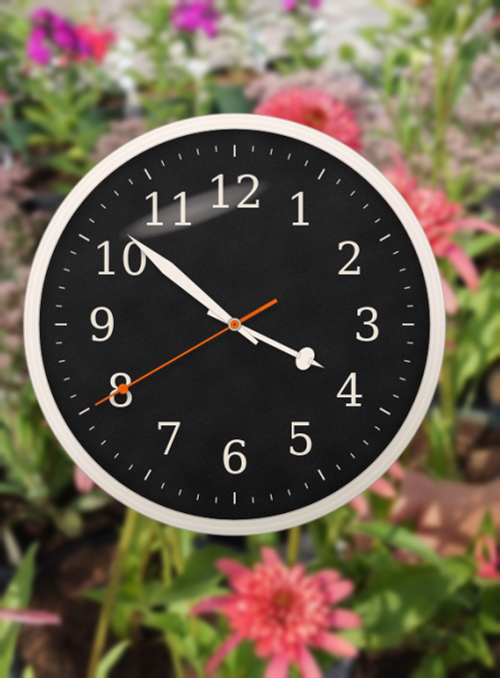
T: 3 h 51 min 40 s
